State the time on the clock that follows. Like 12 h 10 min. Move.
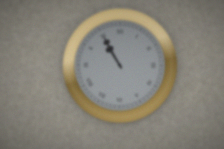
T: 10 h 55 min
